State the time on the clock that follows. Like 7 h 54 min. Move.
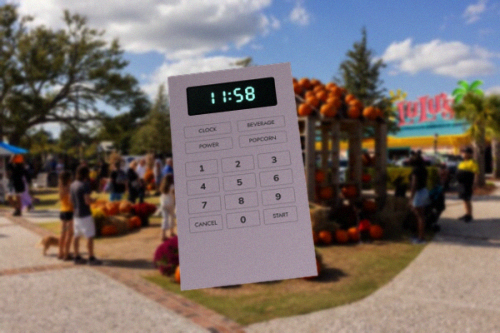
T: 11 h 58 min
